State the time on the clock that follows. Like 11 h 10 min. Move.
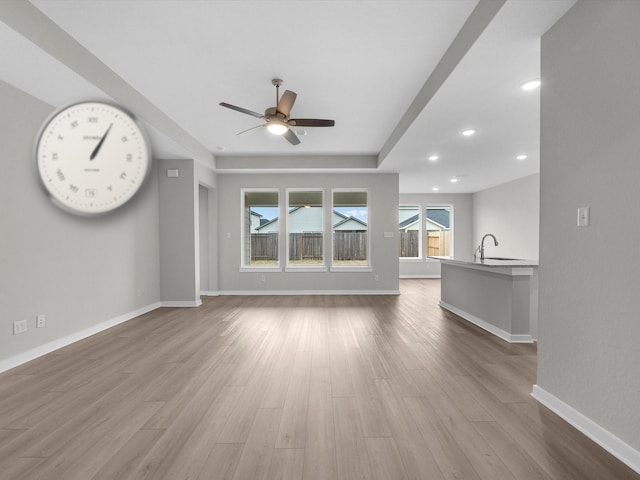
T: 1 h 05 min
